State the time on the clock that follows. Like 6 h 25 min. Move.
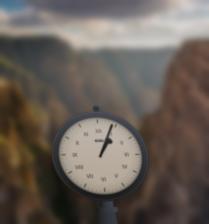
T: 1 h 04 min
